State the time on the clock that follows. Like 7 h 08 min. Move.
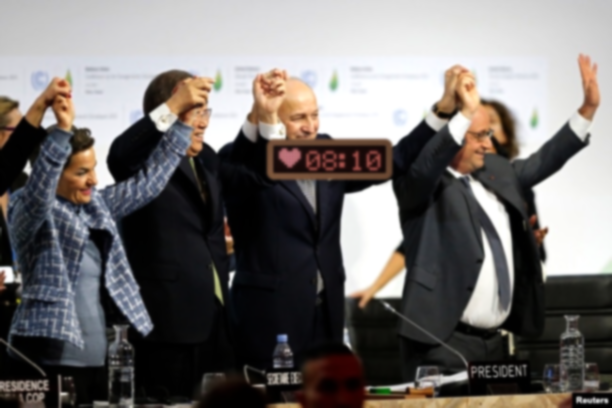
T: 8 h 10 min
